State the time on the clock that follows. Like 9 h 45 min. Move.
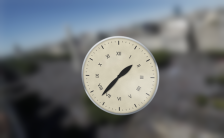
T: 1 h 37 min
